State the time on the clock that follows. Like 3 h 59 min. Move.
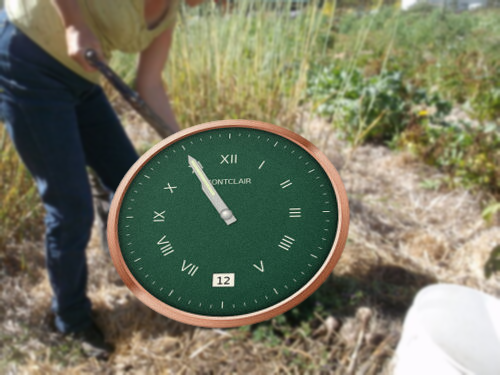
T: 10 h 55 min
